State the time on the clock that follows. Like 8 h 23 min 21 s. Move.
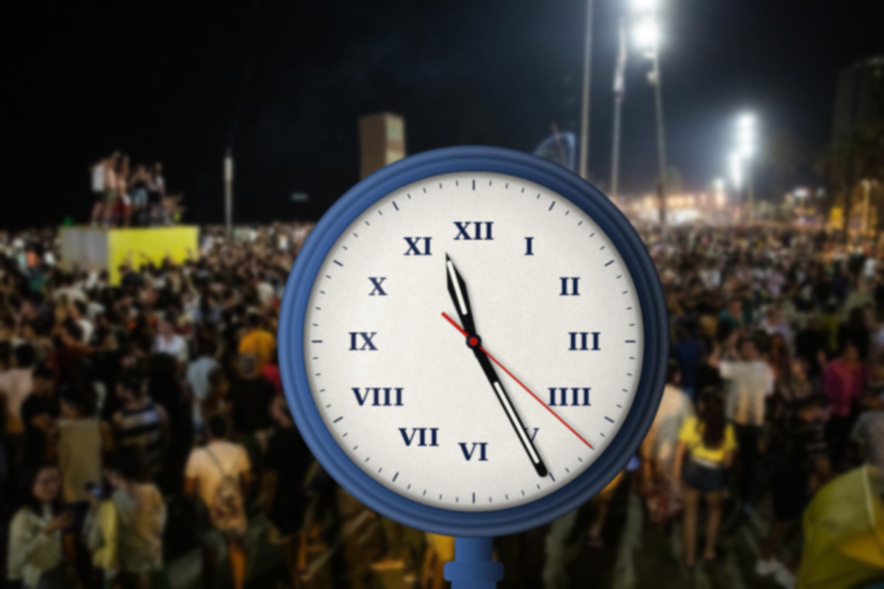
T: 11 h 25 min 22 s
